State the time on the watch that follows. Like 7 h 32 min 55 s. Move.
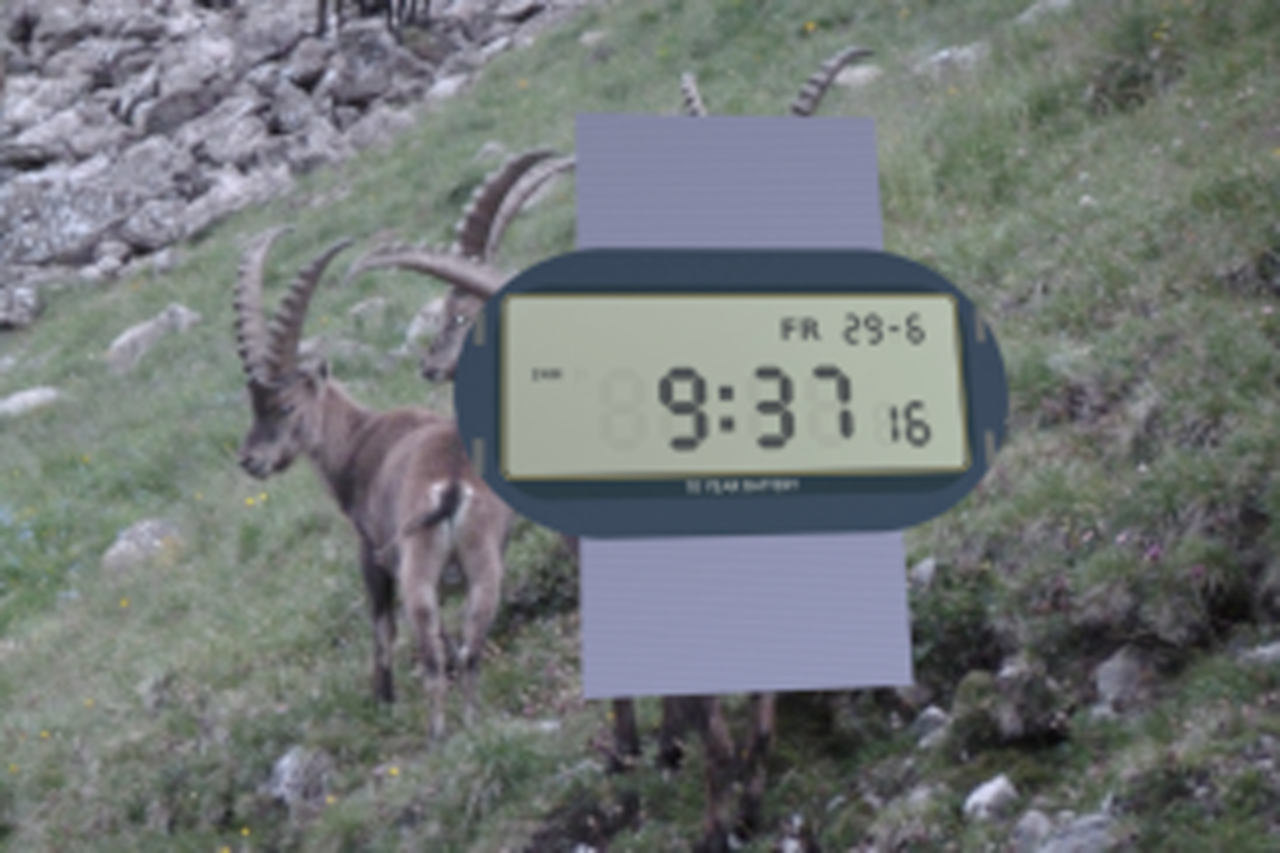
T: 9 h 37 min 16 s
